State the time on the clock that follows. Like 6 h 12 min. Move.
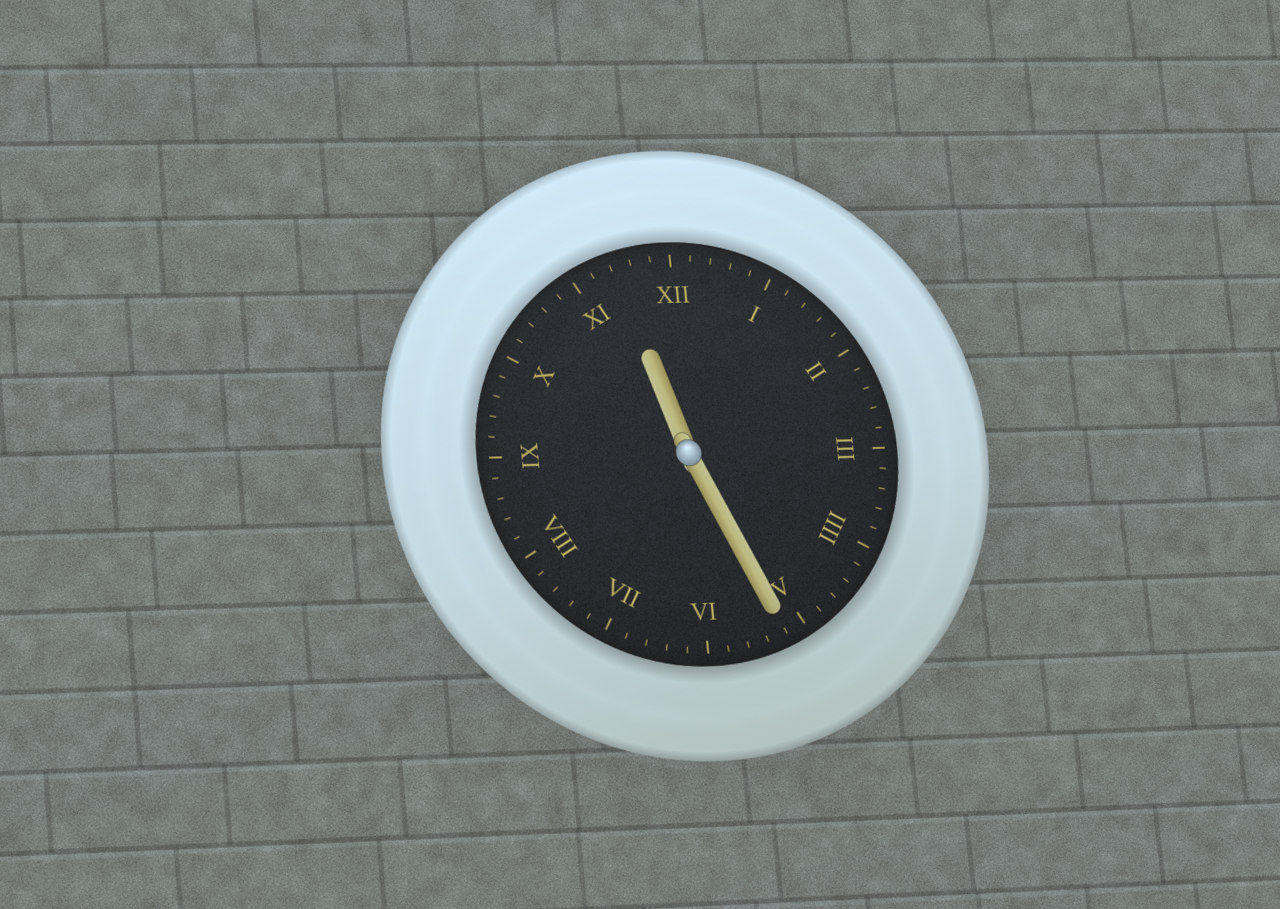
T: 11 h 26 min
